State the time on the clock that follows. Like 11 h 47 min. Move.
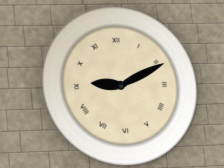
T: 9 h 11 min
